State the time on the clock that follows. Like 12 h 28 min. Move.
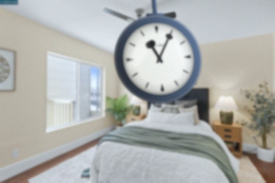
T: 11 h 05 min
